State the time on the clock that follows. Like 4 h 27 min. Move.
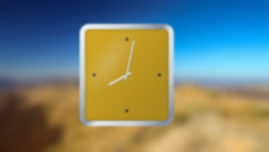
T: 8 h 02 min
